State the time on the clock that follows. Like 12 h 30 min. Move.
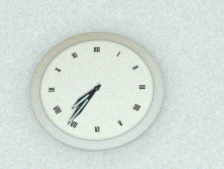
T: 7 h 36 min
